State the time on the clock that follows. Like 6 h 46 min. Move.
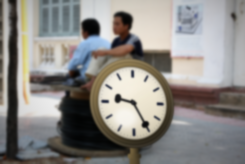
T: 9 h 25 min
